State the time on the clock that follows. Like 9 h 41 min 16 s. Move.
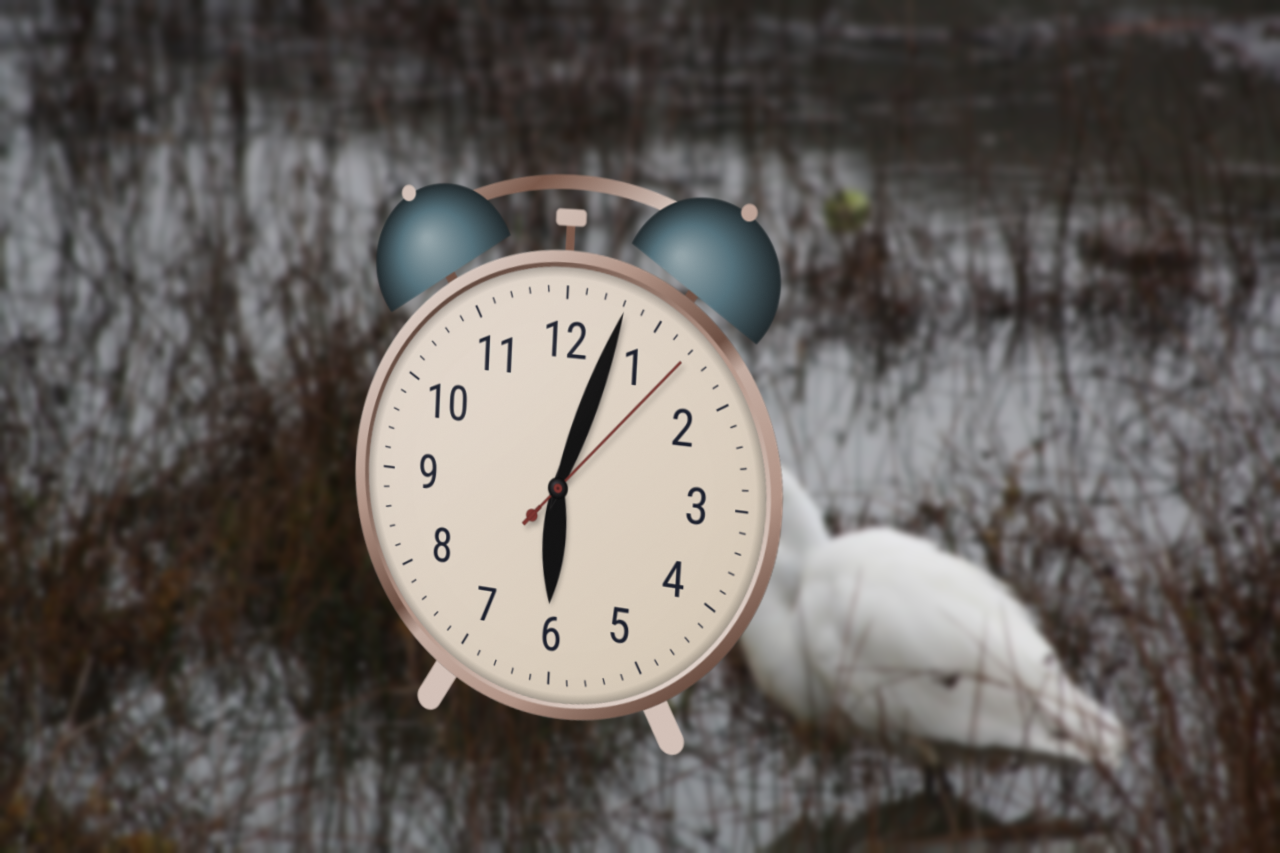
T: 6 h 03 min 07 s
